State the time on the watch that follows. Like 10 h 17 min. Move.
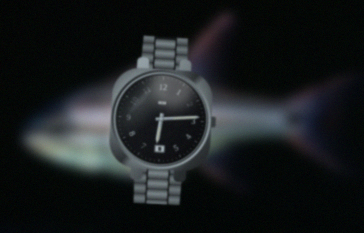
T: 6 h 14 min
